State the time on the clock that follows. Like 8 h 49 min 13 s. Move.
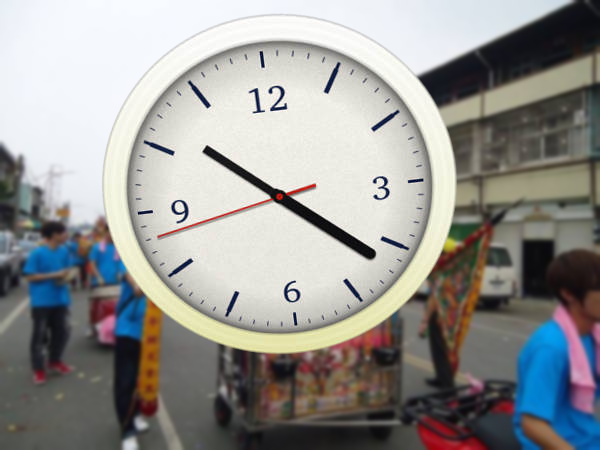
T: 10 h 21 min 43 s
